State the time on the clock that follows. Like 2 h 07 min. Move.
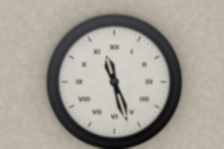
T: 11 h 27 min
